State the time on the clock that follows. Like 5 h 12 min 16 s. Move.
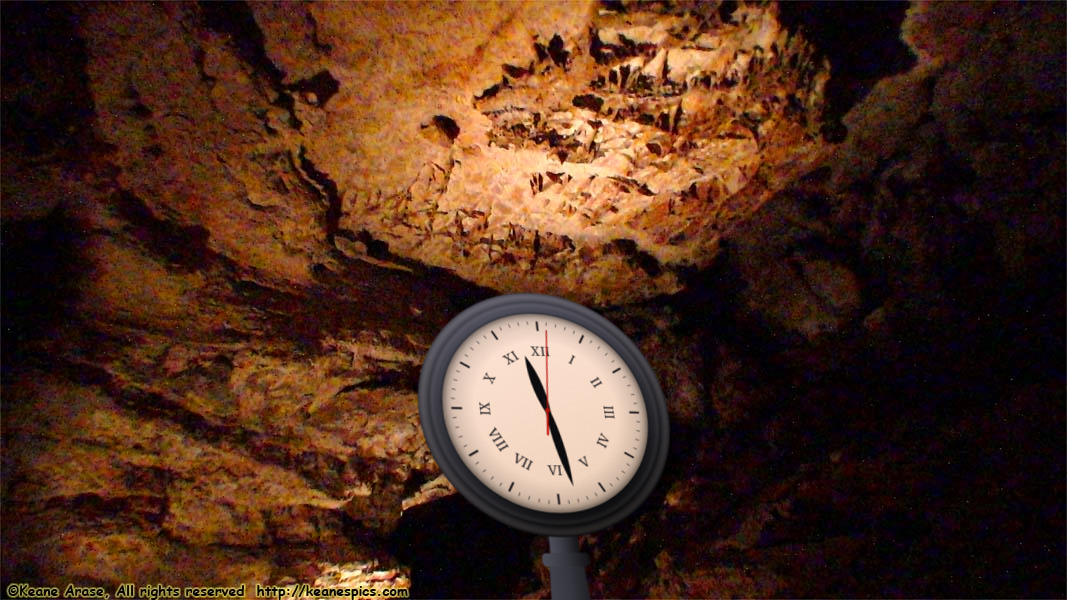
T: 11 h 28 min 01 s
